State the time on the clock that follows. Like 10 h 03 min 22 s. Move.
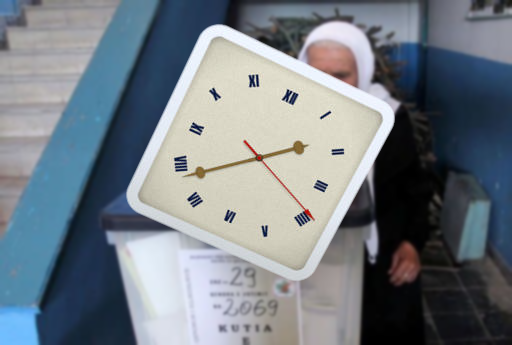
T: 1 h 38 min 19 s
